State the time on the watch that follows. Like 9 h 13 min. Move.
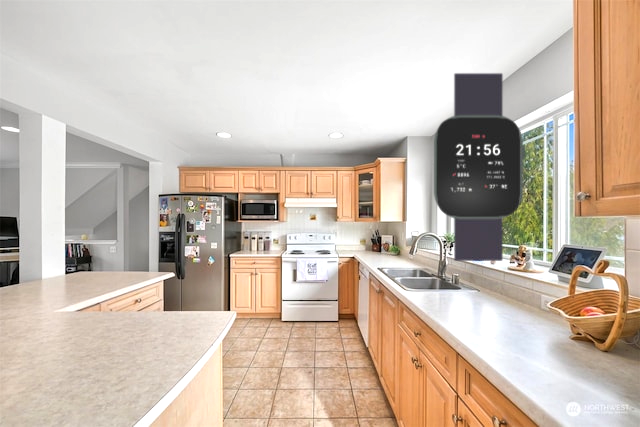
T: 21 h 56 min
